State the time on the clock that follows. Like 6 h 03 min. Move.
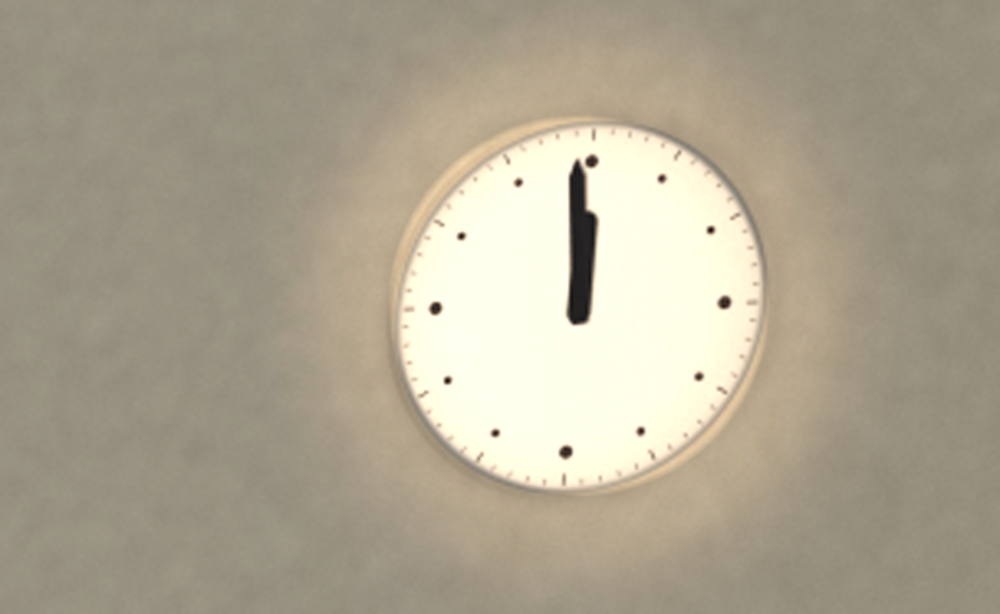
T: 11 h 59 min
